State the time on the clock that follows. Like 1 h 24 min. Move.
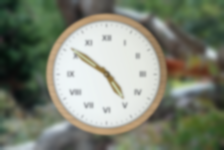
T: 4 h 51 min
